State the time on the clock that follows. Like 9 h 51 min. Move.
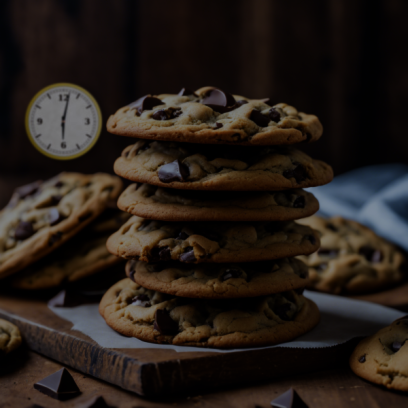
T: 6 h 02 min
